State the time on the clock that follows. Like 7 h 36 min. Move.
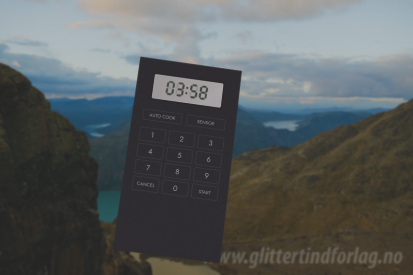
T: 3 h 58 min
